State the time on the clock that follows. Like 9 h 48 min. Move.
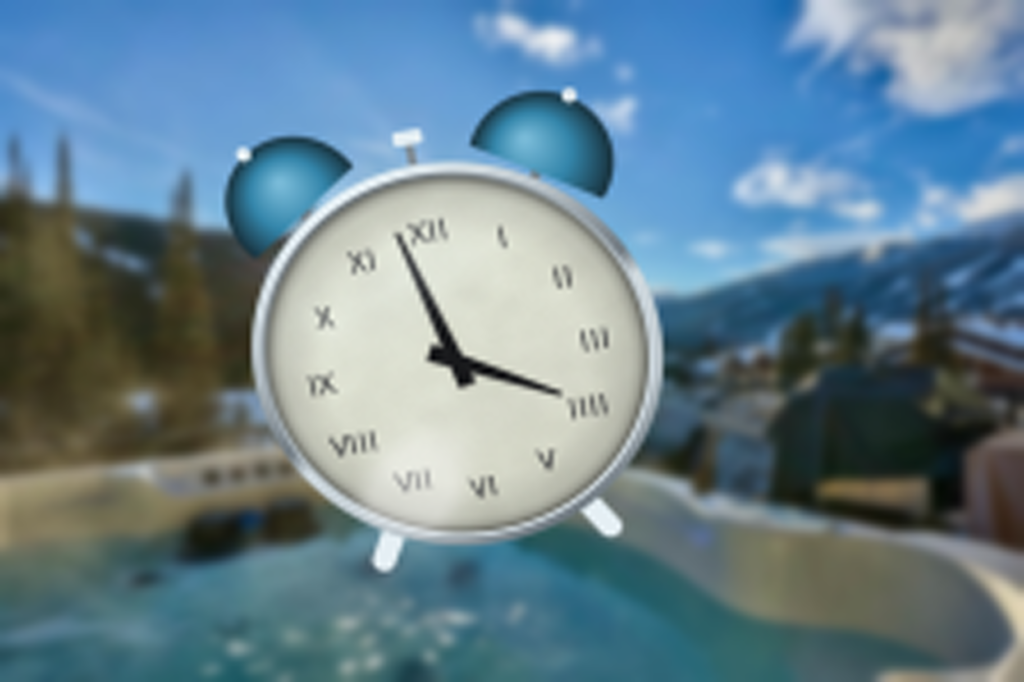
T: 3 h 58 min
